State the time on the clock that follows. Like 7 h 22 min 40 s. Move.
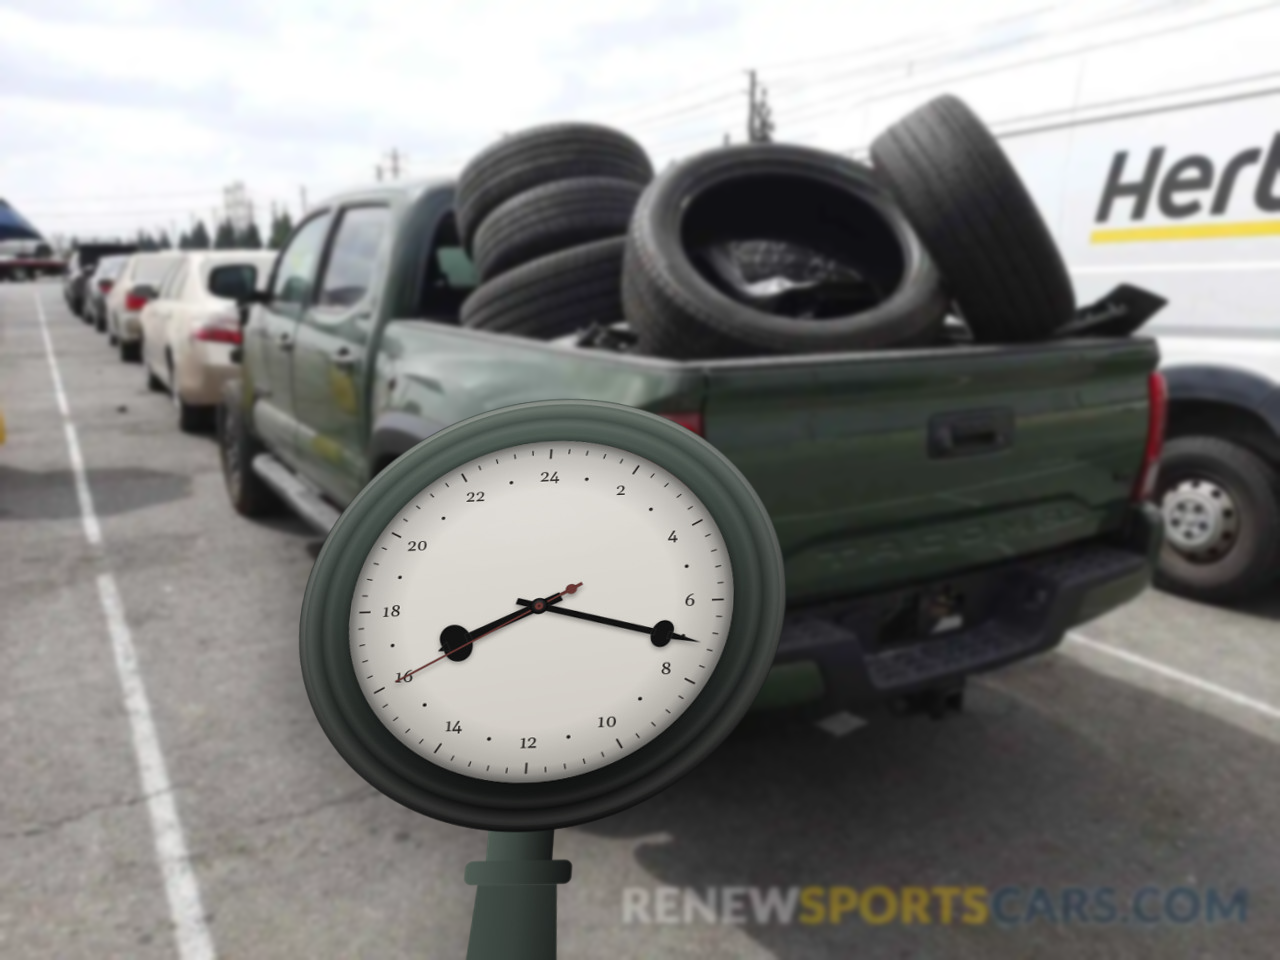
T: 16 h 17 min 40 s
